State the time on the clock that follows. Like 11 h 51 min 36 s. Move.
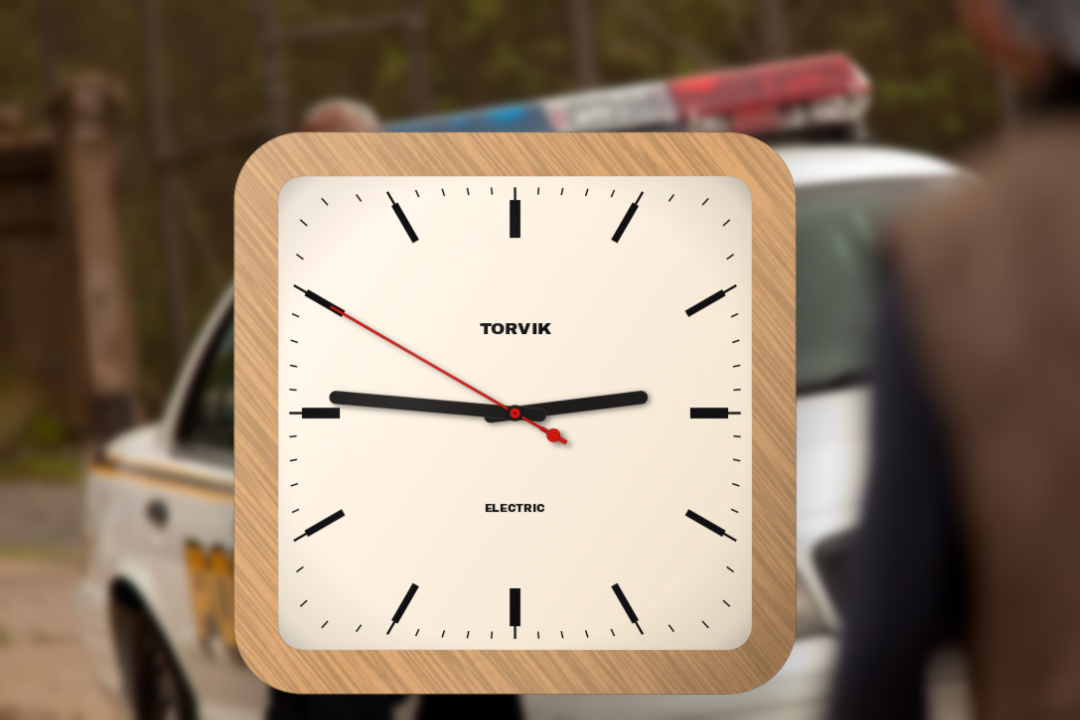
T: 2 h 45 min 50 s
